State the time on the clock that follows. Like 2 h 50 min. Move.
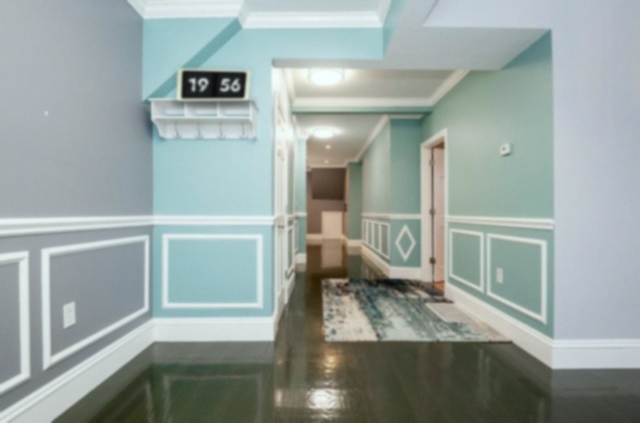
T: 19 h 56 min
